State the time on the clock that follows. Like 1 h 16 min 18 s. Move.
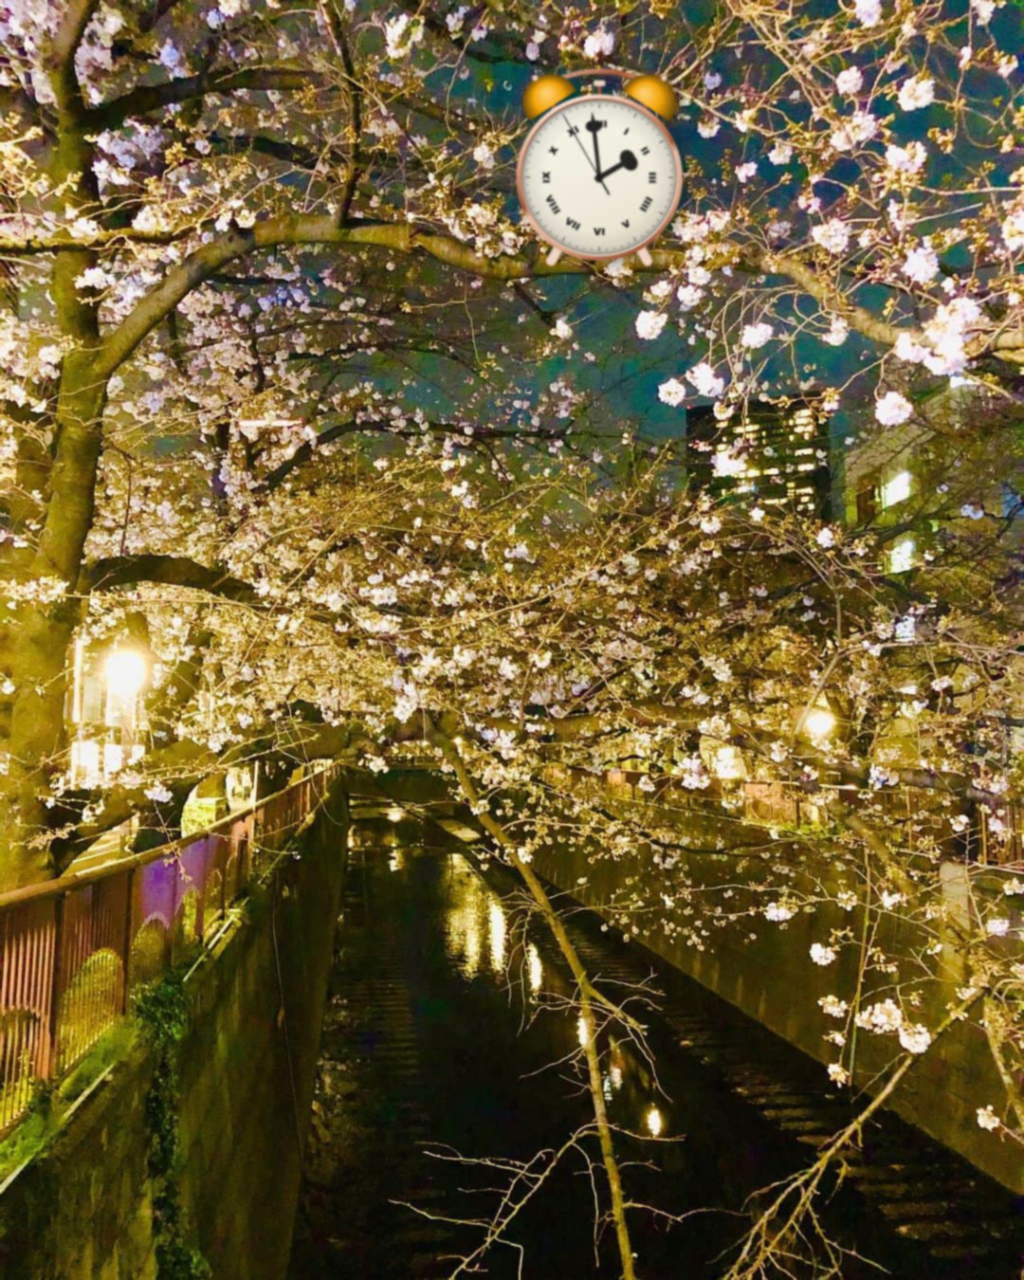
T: 1 h 58 min 55 s
